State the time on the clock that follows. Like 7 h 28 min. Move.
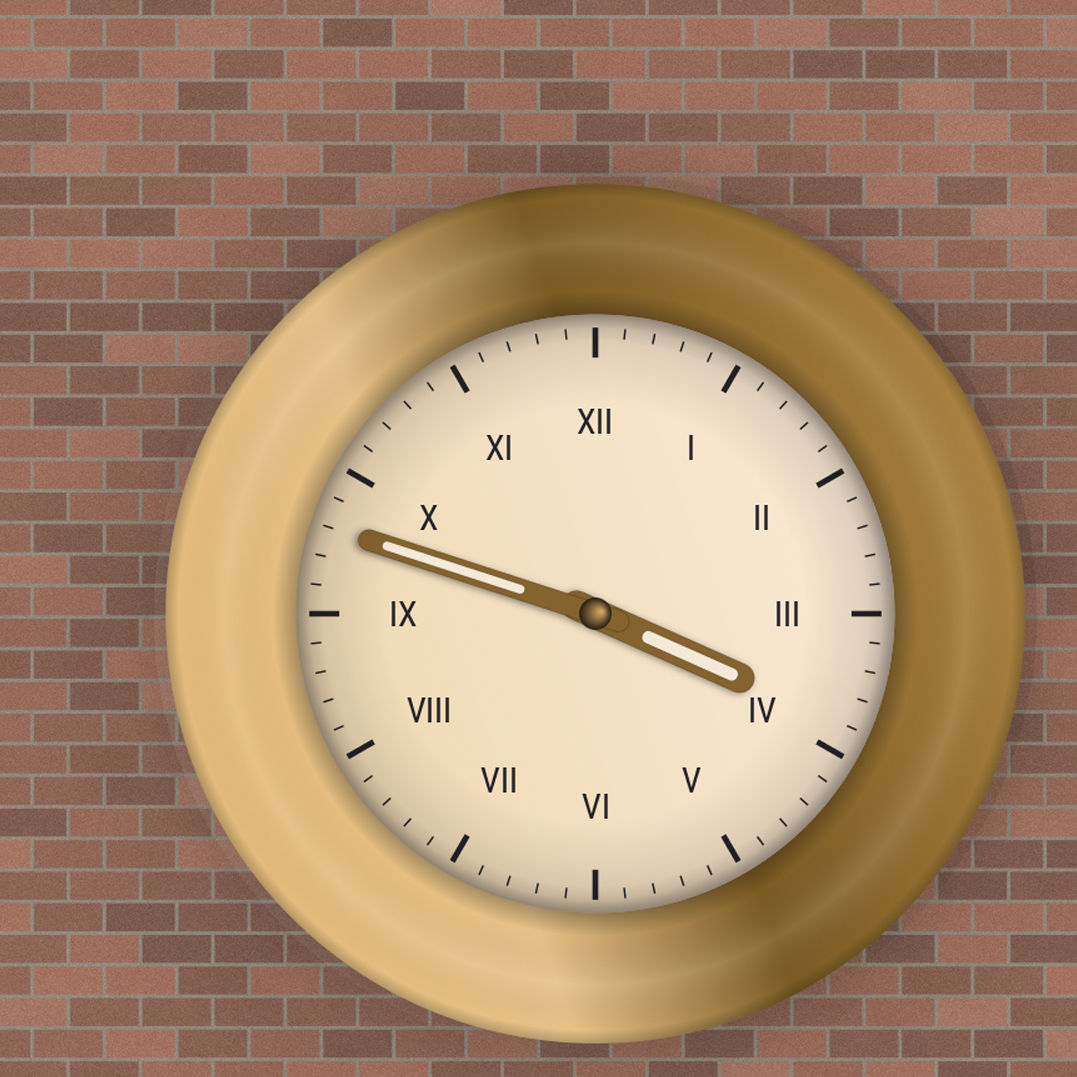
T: 3 h 48 min
